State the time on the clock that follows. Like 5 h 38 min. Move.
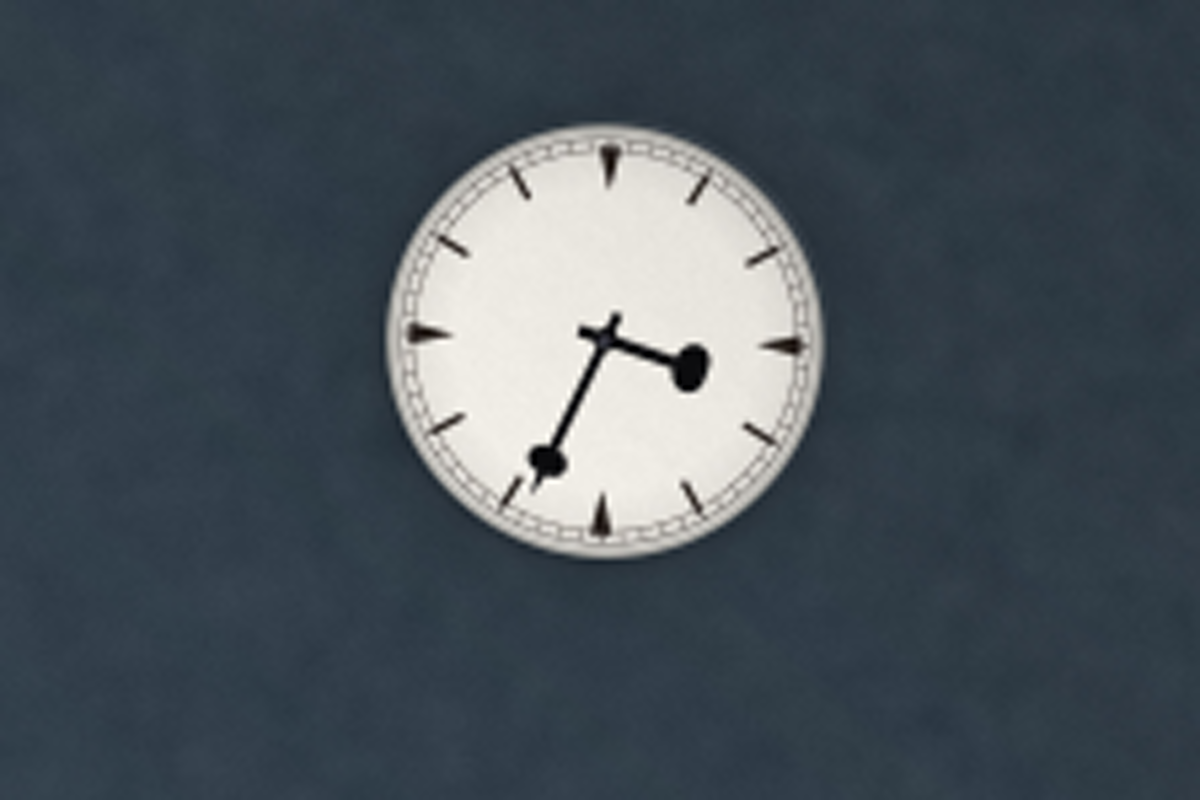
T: 3 h 34 min
